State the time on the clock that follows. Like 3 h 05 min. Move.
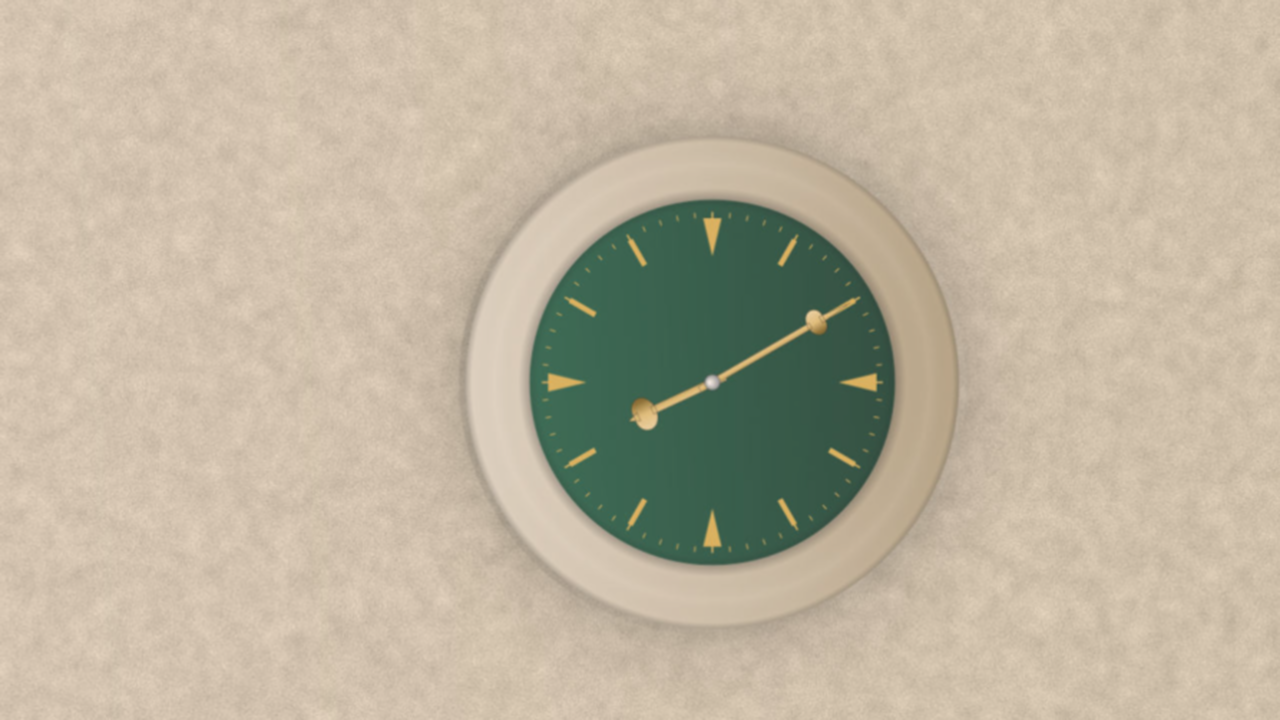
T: 8 h 10 min
